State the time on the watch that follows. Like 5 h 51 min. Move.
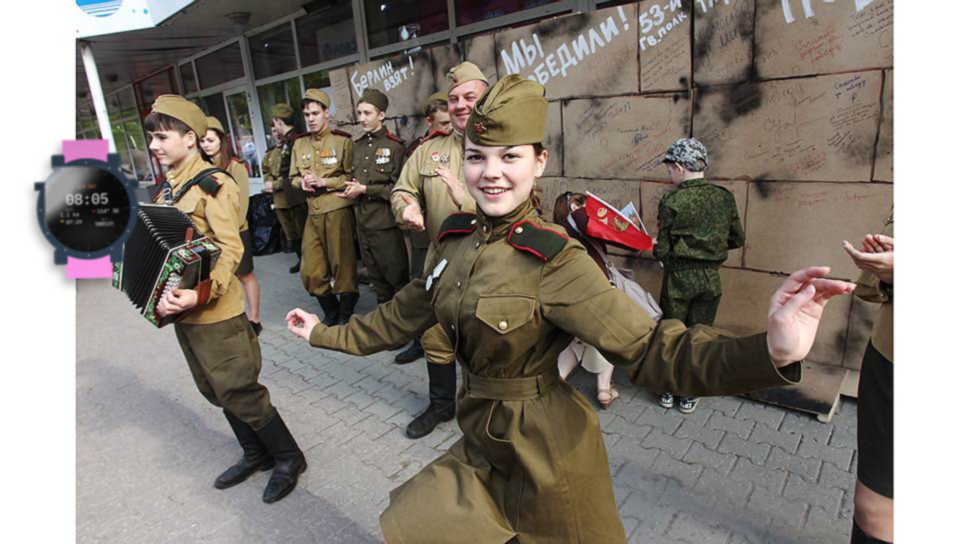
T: 8 h 05 min
